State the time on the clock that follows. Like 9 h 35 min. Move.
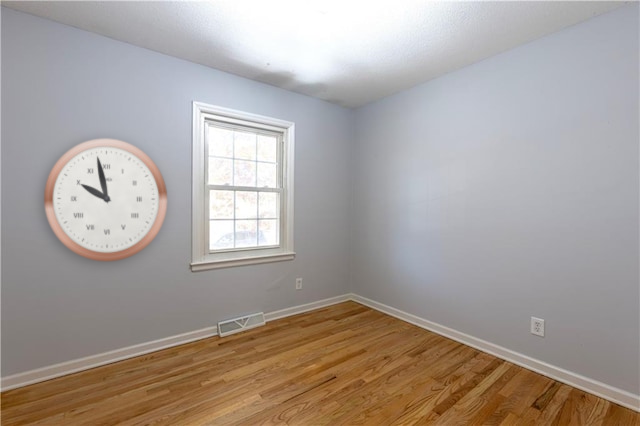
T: 9 h 58 min
